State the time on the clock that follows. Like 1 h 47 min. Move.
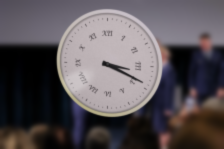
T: 3 h 19 min
